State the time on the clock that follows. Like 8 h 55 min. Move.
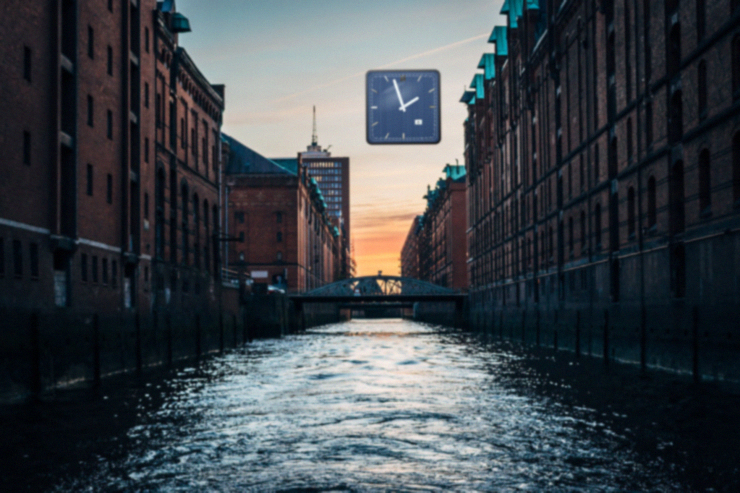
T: 1 h 57 min
